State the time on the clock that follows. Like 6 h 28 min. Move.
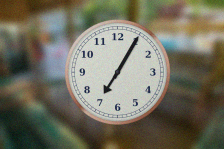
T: 7 h 05 min
